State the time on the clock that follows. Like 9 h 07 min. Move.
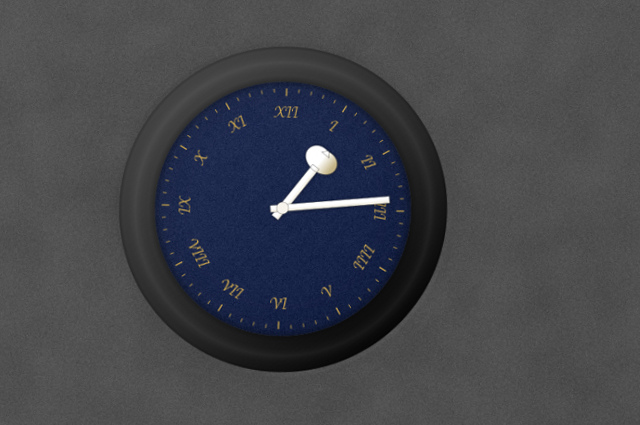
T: 1 h 14 min
